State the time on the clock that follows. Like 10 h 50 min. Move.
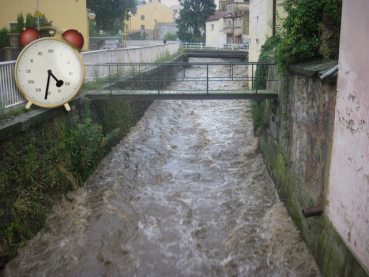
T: 4 h 31 min
